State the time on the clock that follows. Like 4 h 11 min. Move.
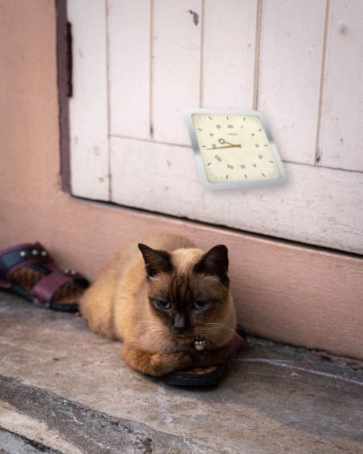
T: 9 h 44 min
